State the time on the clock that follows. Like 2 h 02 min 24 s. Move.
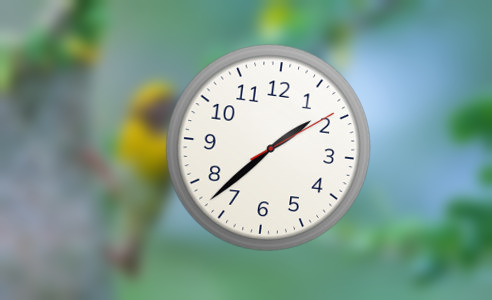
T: 1 h 37 min 09 s
